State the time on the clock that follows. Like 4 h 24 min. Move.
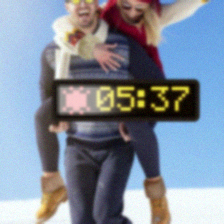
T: 5 h 37 min
